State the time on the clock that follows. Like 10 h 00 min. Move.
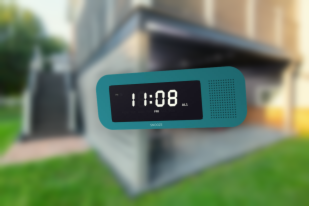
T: 11 h 08 min
